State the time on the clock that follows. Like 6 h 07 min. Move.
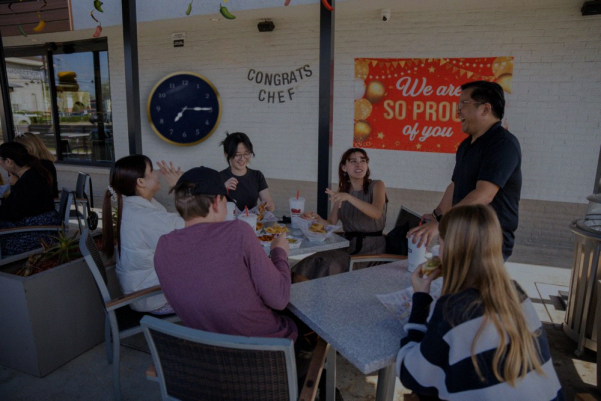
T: 7 h 15 min
